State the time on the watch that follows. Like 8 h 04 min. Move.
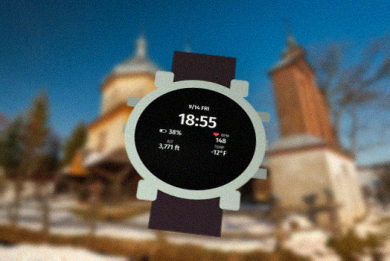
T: 18 h 55 min
